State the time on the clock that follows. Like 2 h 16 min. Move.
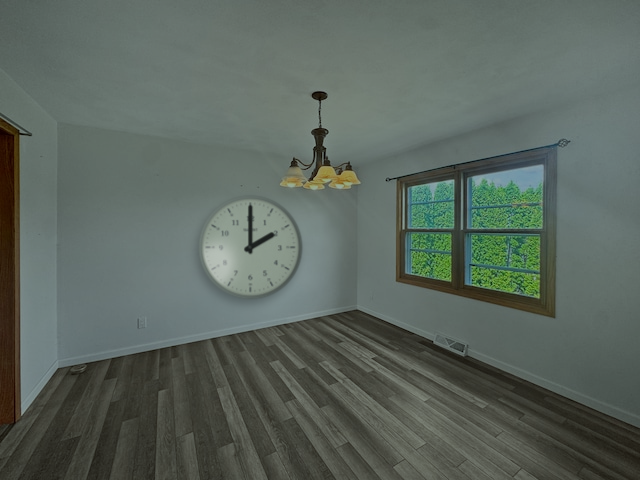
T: 2 h 00 min
